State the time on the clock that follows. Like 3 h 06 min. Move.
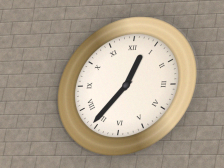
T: 12 h 36 min
